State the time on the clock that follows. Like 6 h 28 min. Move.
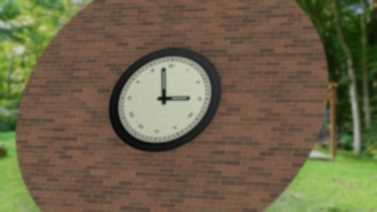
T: 2 h 58 min
